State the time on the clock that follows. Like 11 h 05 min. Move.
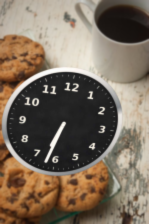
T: 6 h 32 min
